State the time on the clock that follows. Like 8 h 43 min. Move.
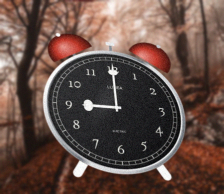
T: 9 h 00 min
